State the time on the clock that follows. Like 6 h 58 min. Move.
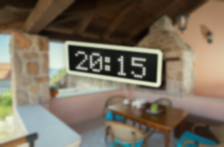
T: 20 h 15 min
